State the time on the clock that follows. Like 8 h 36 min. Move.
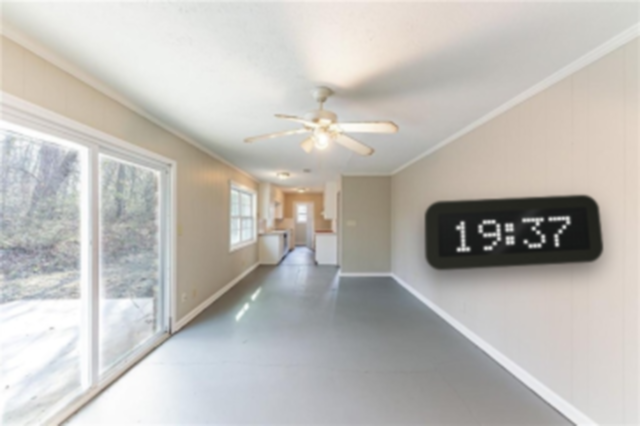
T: 19 h 37 min
